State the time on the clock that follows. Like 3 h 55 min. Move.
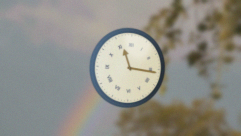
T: 11 h 16 min
